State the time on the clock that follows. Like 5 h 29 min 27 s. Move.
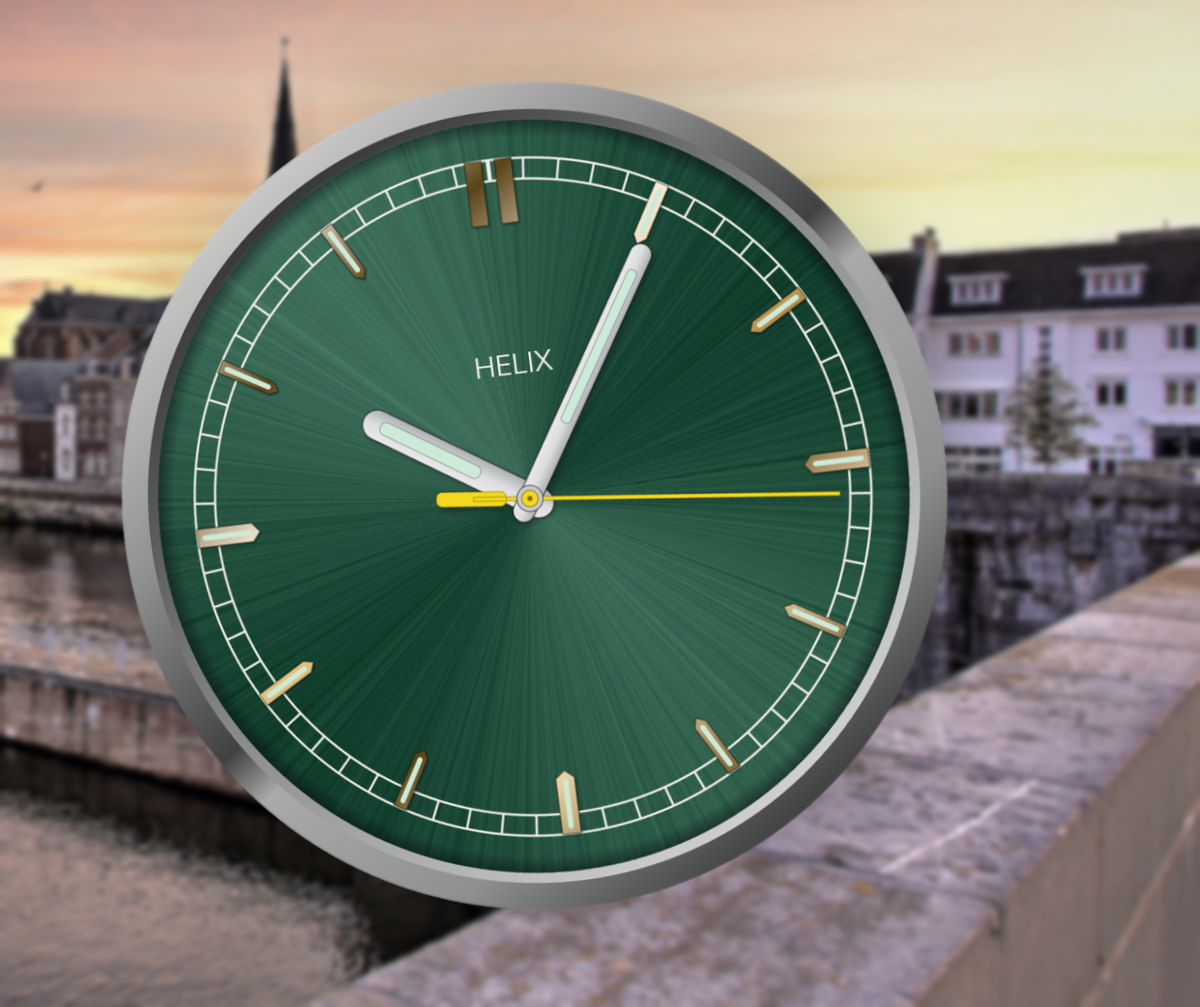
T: 10 h 05 min 16 s
